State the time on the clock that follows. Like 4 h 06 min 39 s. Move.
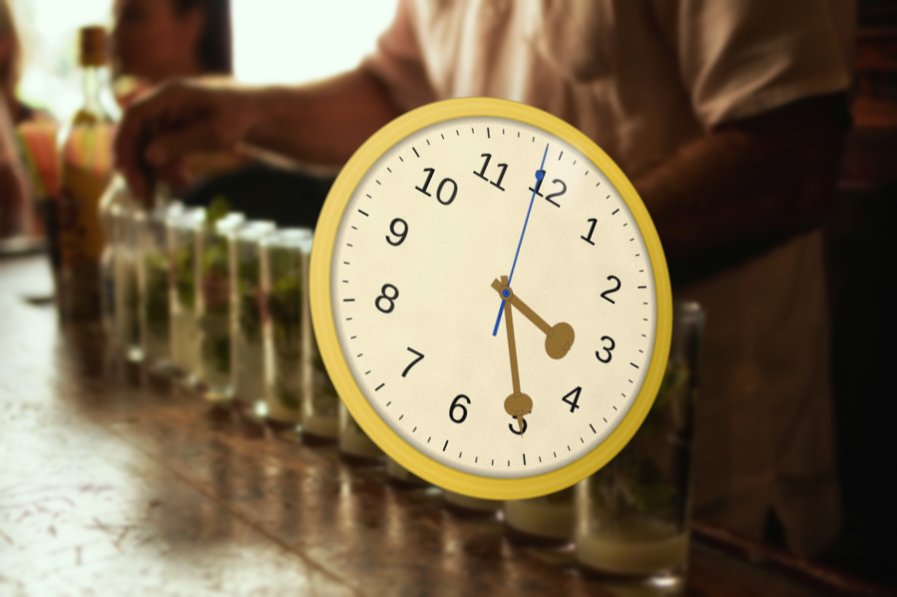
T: 3 h 24 min 59 s
